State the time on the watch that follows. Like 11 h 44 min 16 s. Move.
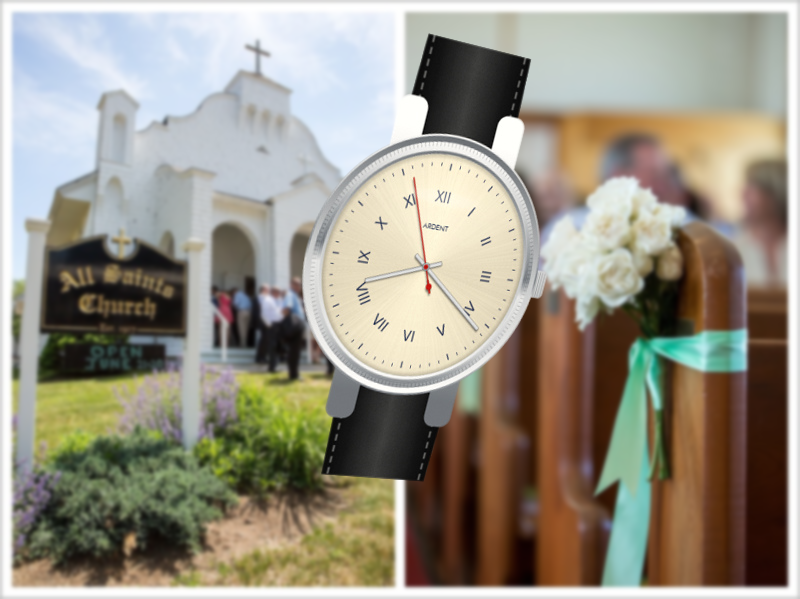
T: 8 h 20 min 56 s
